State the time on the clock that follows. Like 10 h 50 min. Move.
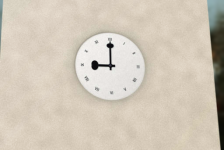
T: 9 h 00 min
